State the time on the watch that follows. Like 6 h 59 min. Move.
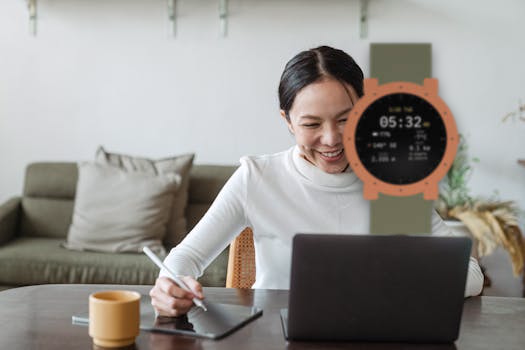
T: 5 h 32 min
